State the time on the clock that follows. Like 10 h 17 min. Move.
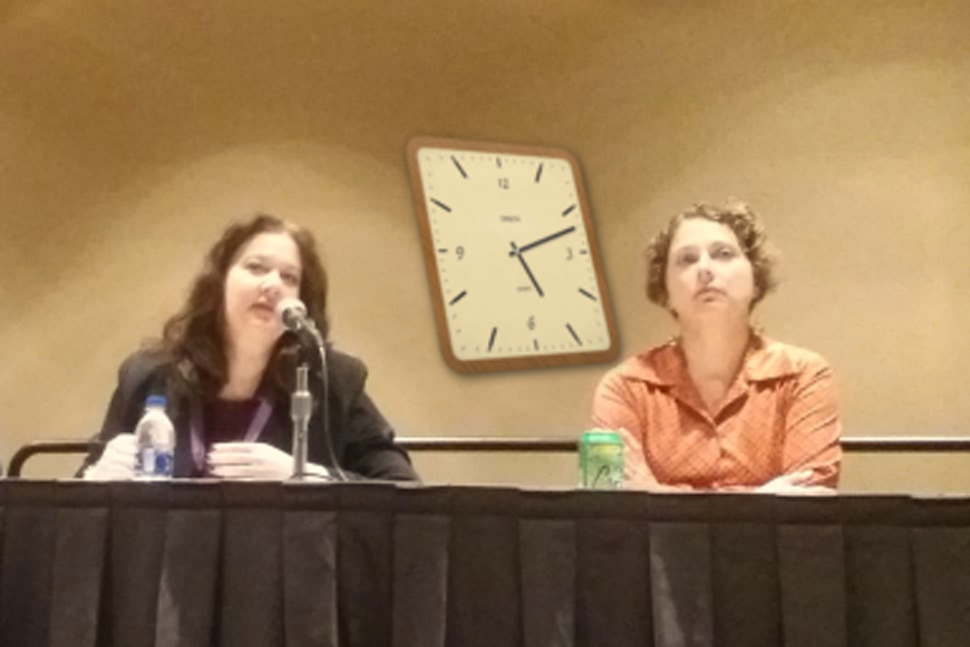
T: 5 h 12 min
